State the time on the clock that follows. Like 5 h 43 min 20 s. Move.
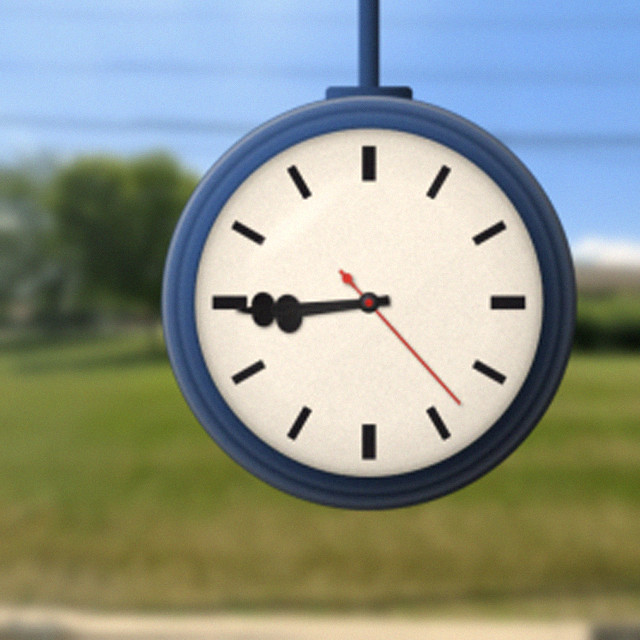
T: 8 h 44 min 23 s
